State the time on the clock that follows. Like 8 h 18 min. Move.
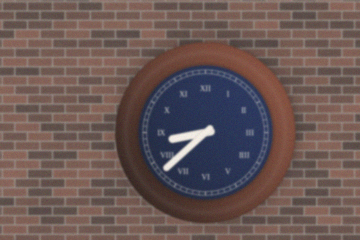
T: 8 h 38 min
